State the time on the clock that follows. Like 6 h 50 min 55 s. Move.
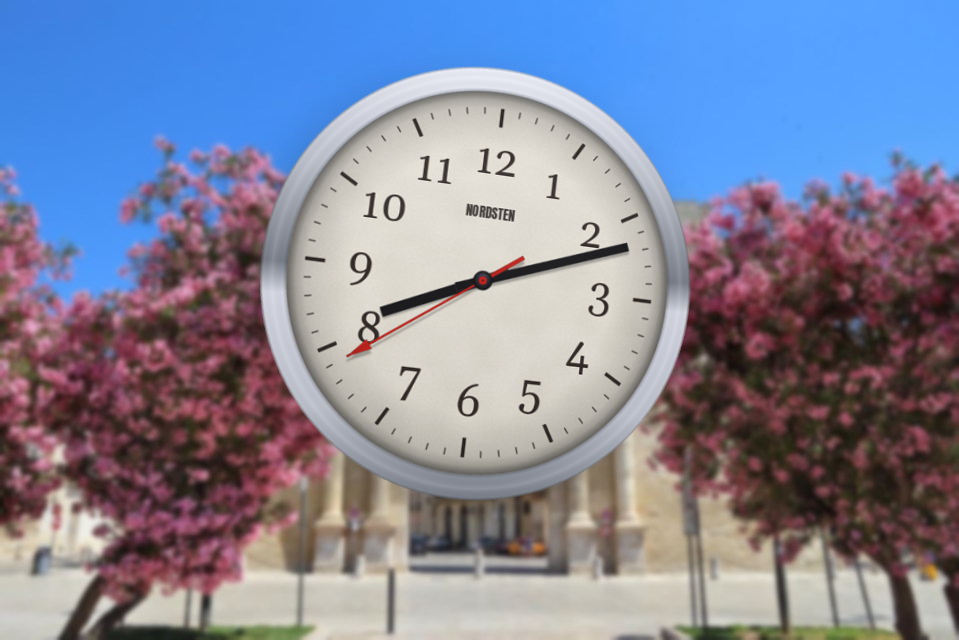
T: 8 h 11 min 39 s
